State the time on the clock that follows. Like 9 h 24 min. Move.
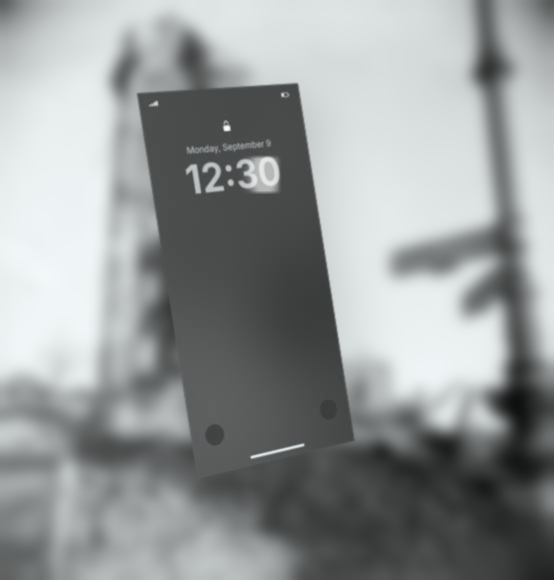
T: 12 h 30 min
